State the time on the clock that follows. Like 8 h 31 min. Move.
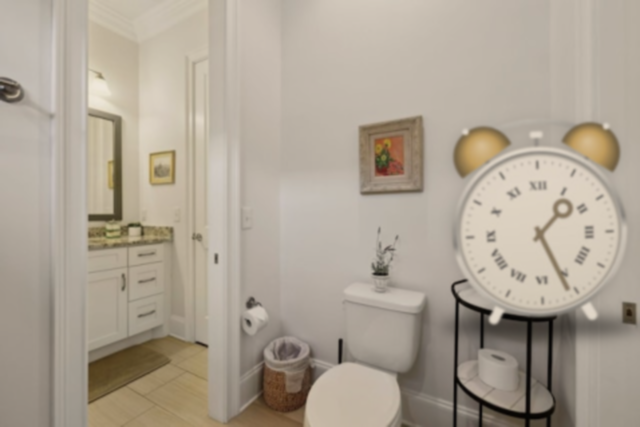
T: 1 h 26 min
